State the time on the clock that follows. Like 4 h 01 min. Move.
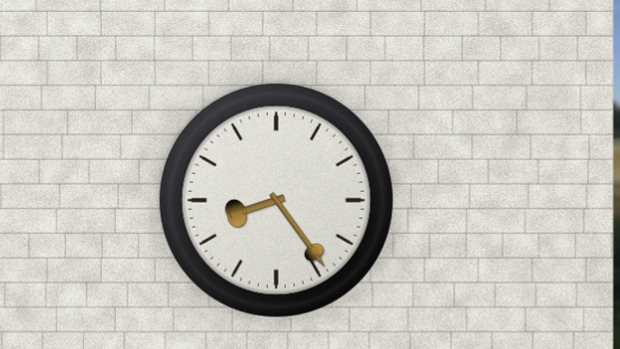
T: 8 h 24 min
